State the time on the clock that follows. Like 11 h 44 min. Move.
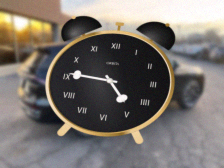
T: 4 h 46 min
